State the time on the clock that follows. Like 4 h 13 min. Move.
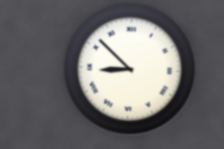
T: 8 h 52 min
